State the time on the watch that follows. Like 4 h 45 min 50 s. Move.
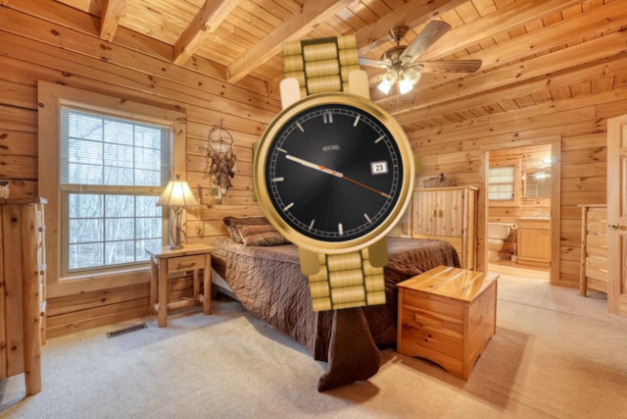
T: 9 h 49 min 20 s
